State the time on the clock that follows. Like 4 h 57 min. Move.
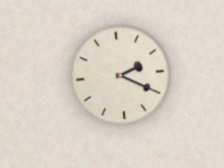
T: 2 h 20 min
